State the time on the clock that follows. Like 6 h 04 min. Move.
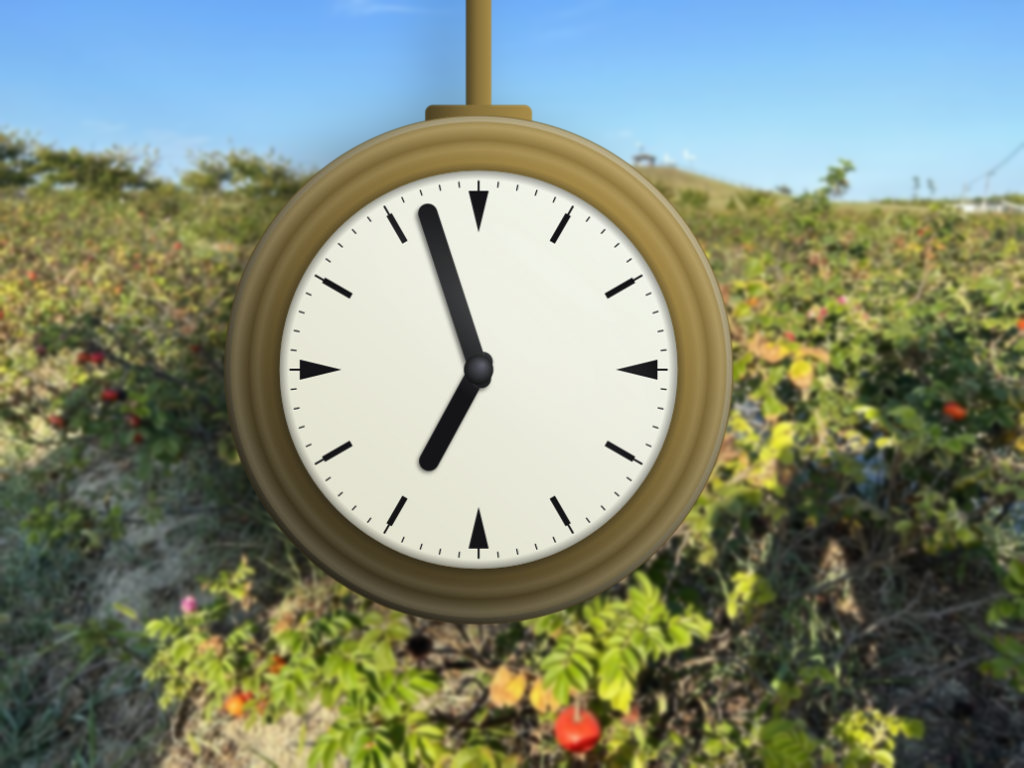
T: 6 h 57 min
